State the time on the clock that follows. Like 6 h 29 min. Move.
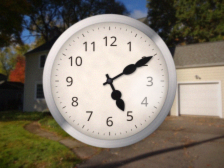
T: 5 h 10 min
